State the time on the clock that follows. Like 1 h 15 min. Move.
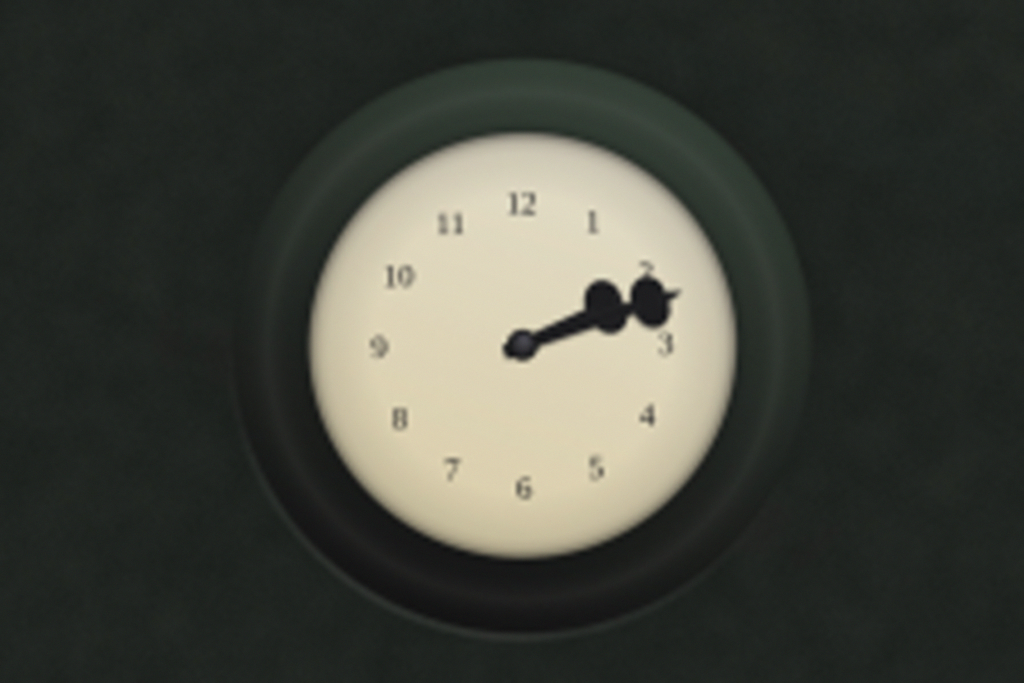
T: 2 h 12 min
